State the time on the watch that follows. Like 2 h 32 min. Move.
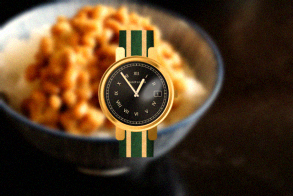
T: 12 h 54 min
